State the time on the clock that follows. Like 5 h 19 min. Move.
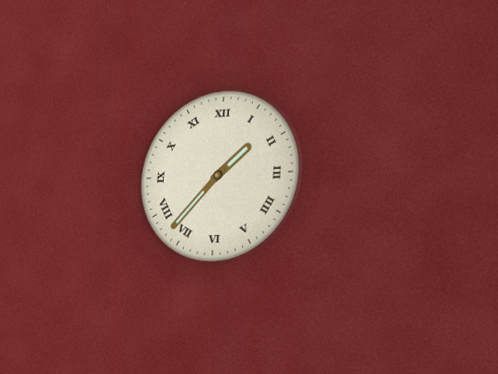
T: 1 h 37 min
